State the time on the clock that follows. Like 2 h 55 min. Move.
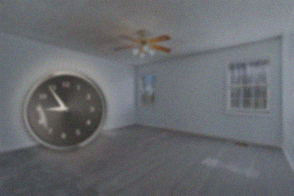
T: 8 h 54 min
